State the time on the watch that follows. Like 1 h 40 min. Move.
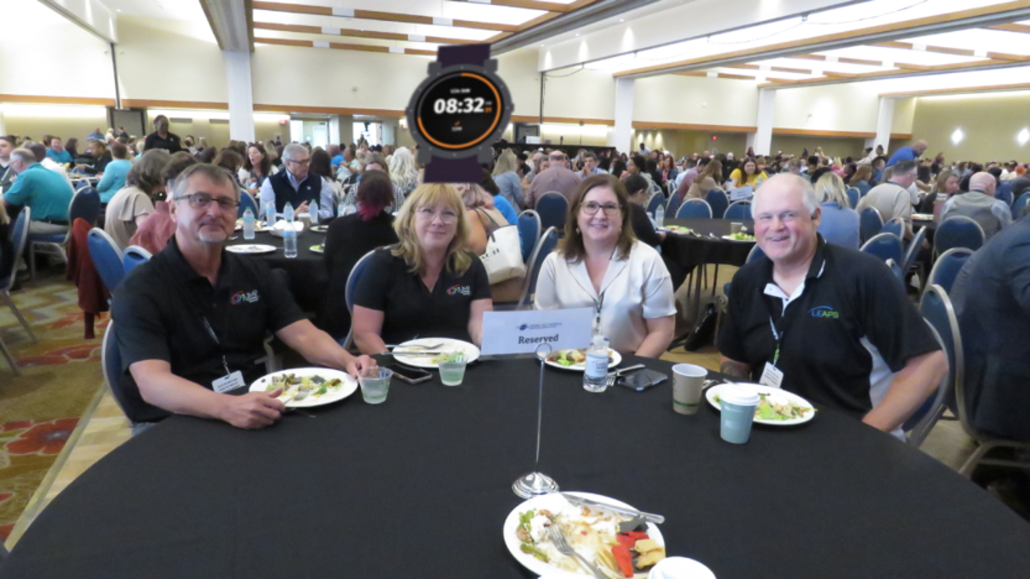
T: 8 h 32 min
